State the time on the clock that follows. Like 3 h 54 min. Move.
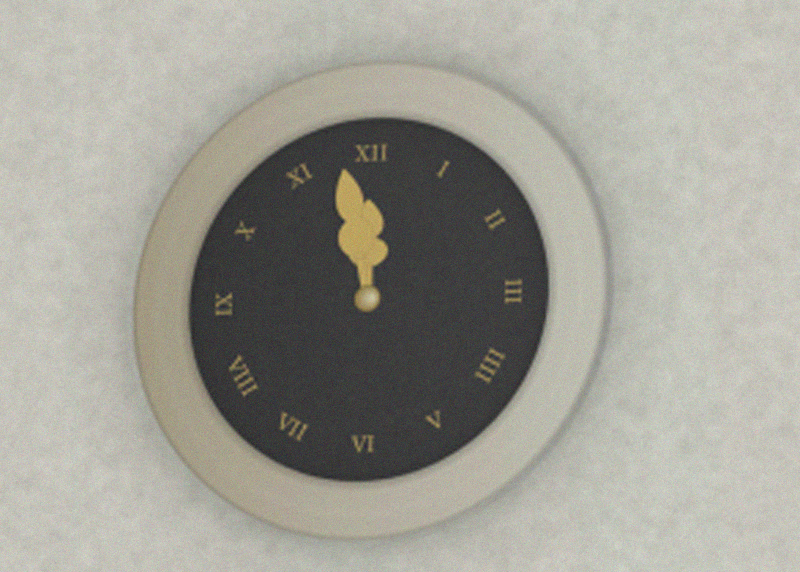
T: 11 h 58 min
